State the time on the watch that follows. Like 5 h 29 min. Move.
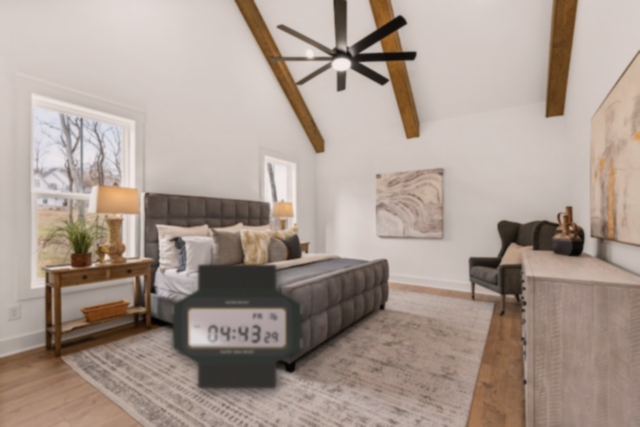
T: 4 h 43 min
